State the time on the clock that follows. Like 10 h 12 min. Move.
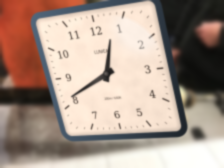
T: 12 h 41 min
